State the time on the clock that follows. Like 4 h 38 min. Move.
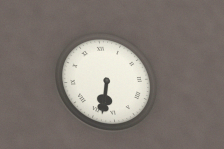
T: 6 h 33 min
